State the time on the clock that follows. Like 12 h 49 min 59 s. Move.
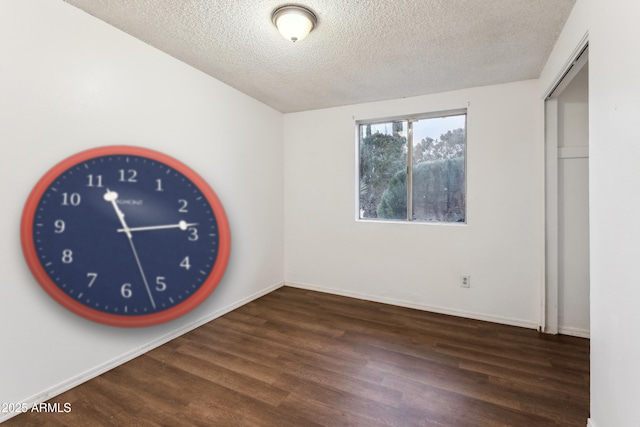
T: 11 h 13 min 27 s
